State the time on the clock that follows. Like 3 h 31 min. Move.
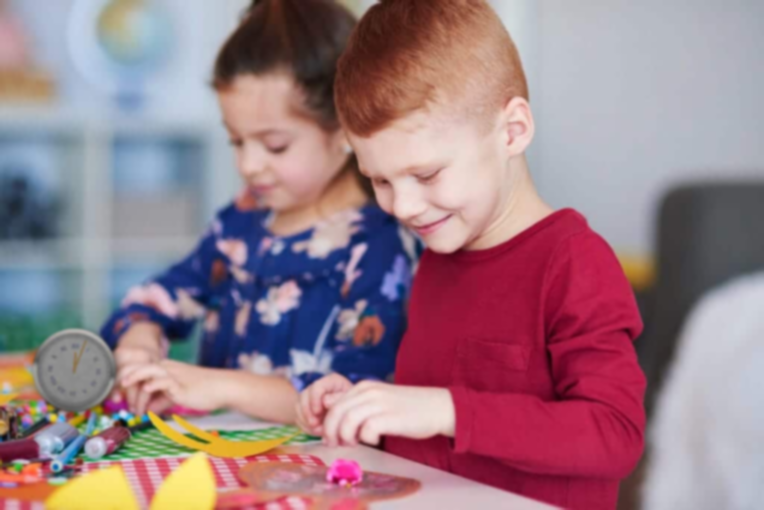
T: 12 h 03 min
